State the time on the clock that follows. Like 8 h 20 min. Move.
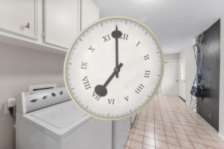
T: 6 h 58 min
